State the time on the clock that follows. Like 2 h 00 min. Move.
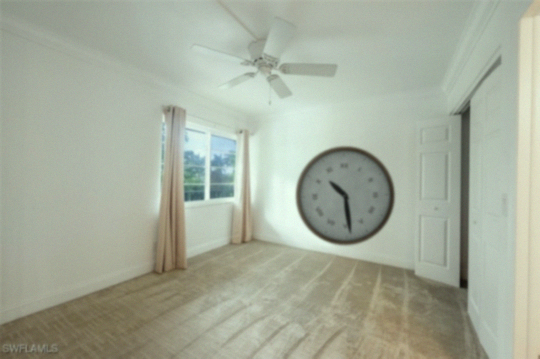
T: 10 h 29 min
